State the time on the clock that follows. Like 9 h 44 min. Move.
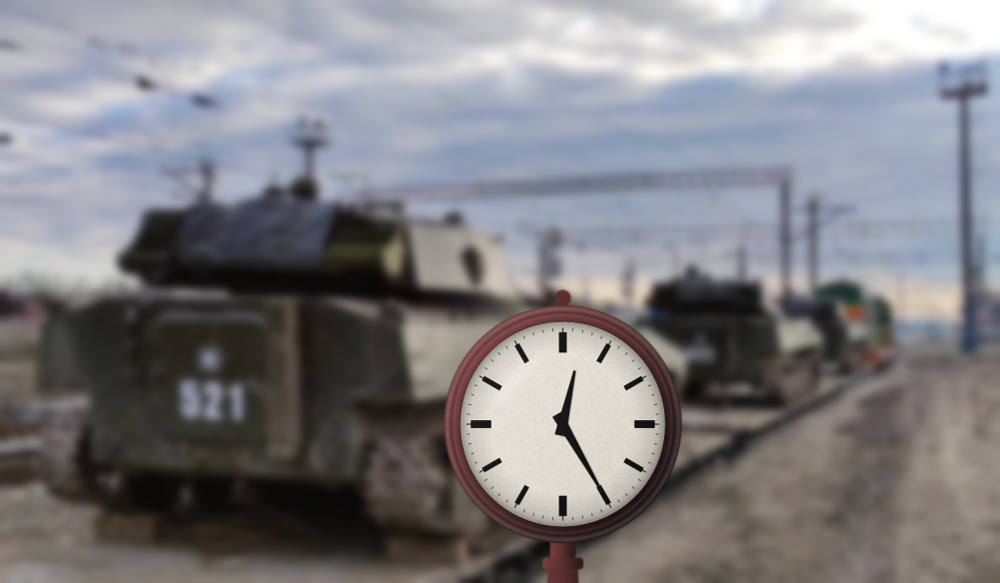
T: 12 h 25 min
